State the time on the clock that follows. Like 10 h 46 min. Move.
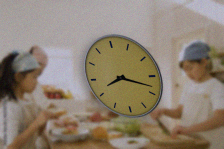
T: 8 h 18 min
